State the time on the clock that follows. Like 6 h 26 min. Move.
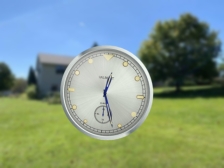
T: 12 h 27 min
